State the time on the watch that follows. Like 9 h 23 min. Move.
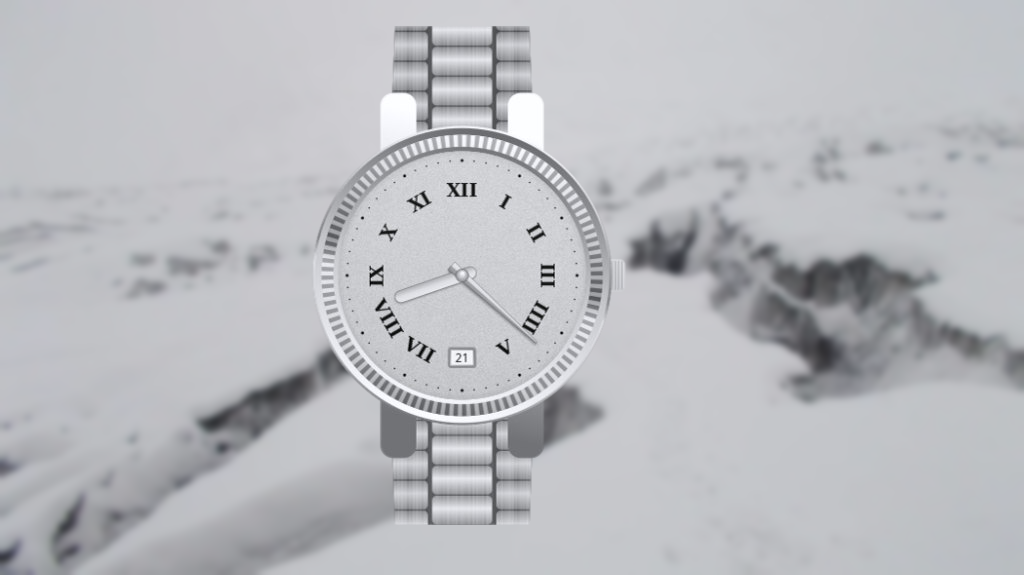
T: 8 h 22 min
